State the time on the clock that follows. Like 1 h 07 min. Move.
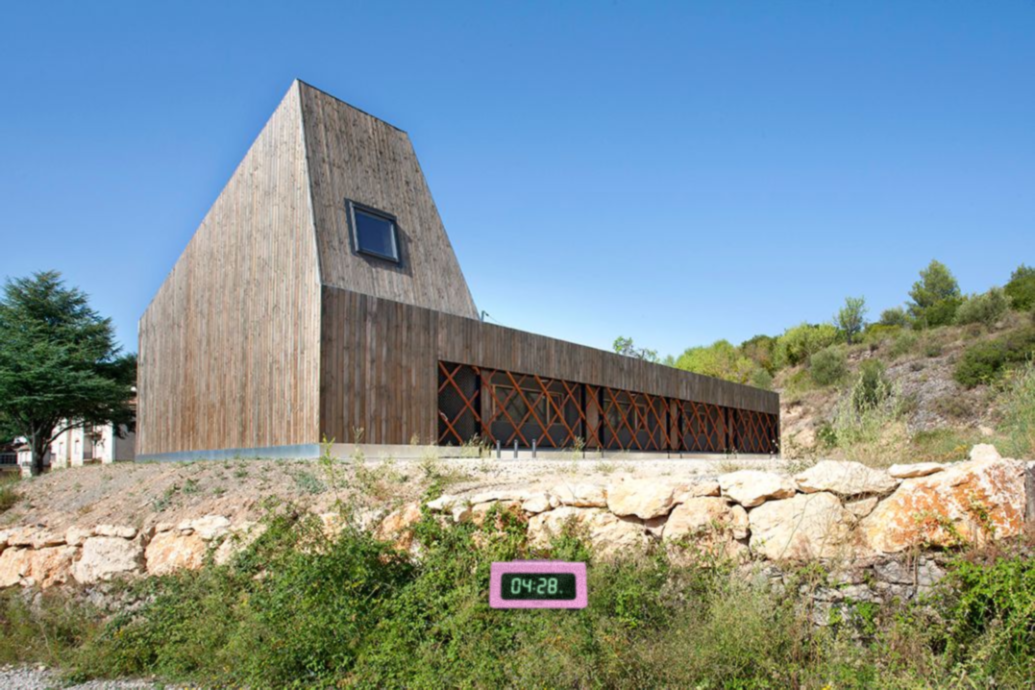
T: 4 h 28 min
